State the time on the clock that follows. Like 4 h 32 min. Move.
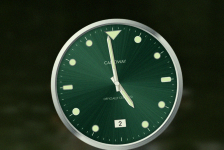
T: 4 h 59 min
